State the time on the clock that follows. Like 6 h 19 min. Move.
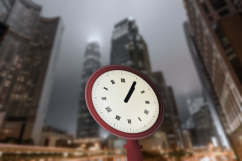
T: 1 h 05 min
